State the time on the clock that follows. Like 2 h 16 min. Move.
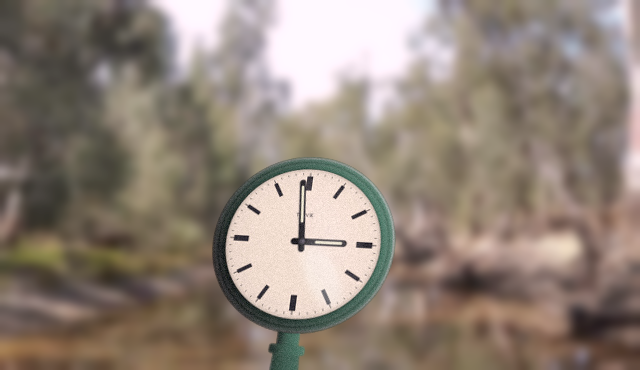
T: 2 h 59 min
